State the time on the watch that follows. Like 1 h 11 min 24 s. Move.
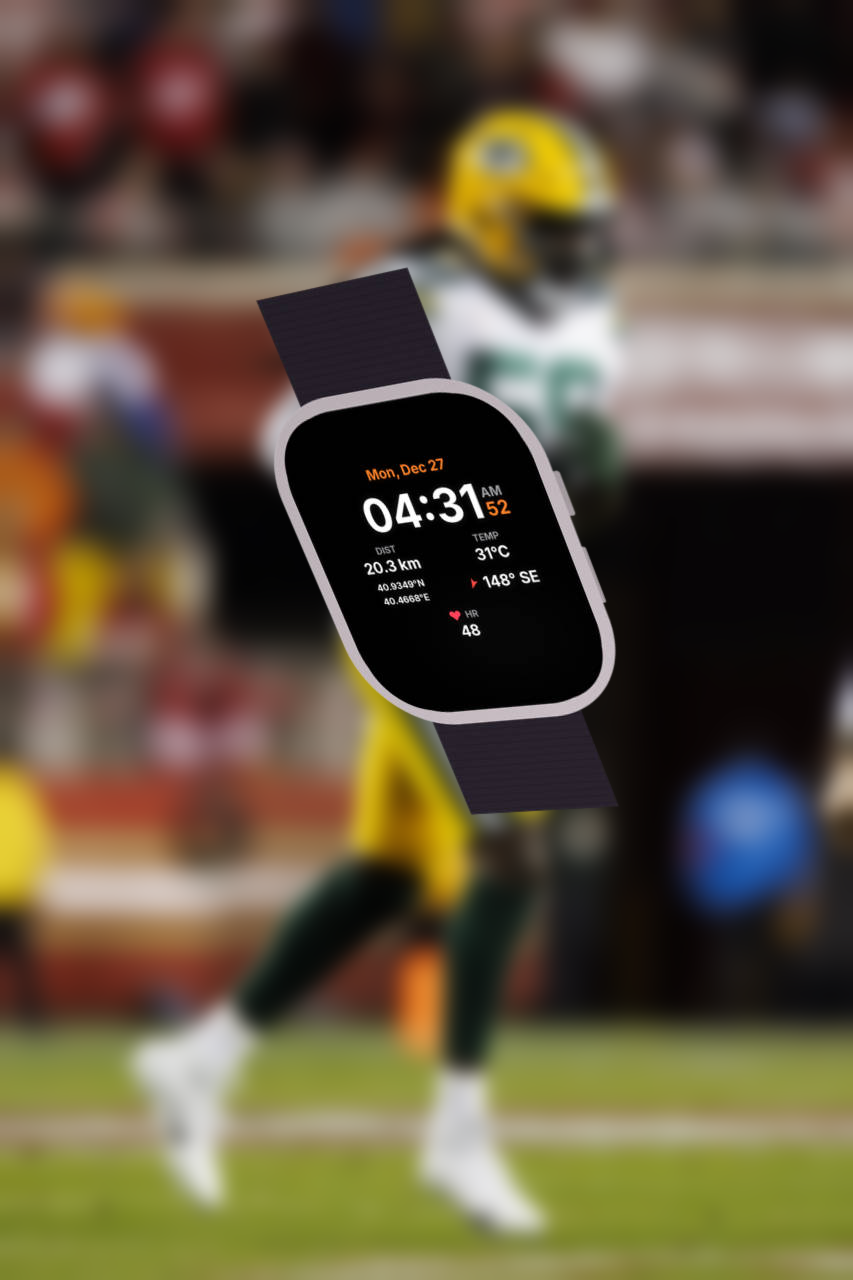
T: 4 h 31 min 52 s
